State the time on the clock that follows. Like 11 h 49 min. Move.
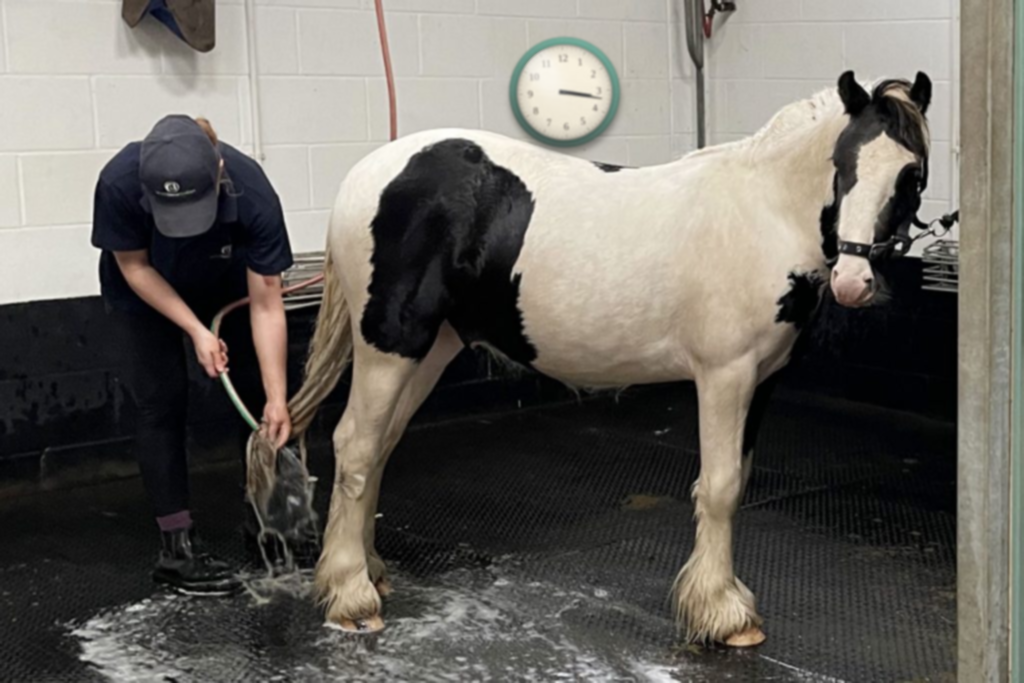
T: 3 h 17 min
